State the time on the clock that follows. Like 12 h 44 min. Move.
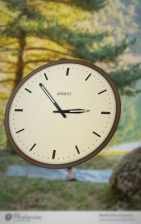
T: 2 h 53 min
